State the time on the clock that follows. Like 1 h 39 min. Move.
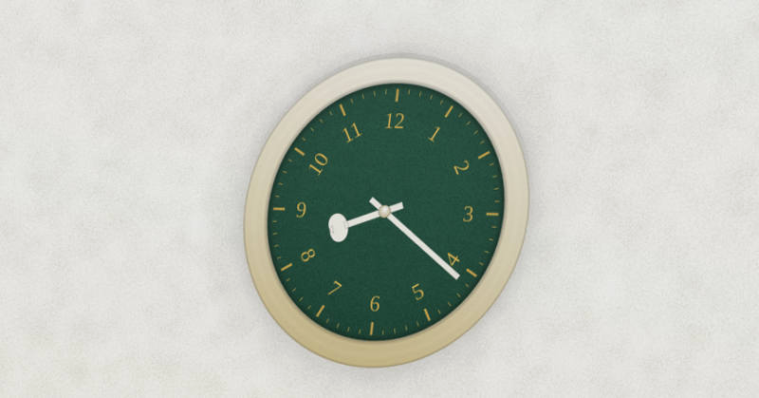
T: 8 h 21 min
